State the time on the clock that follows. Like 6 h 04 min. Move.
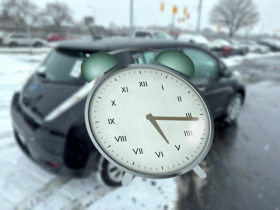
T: 5 h 16 min
